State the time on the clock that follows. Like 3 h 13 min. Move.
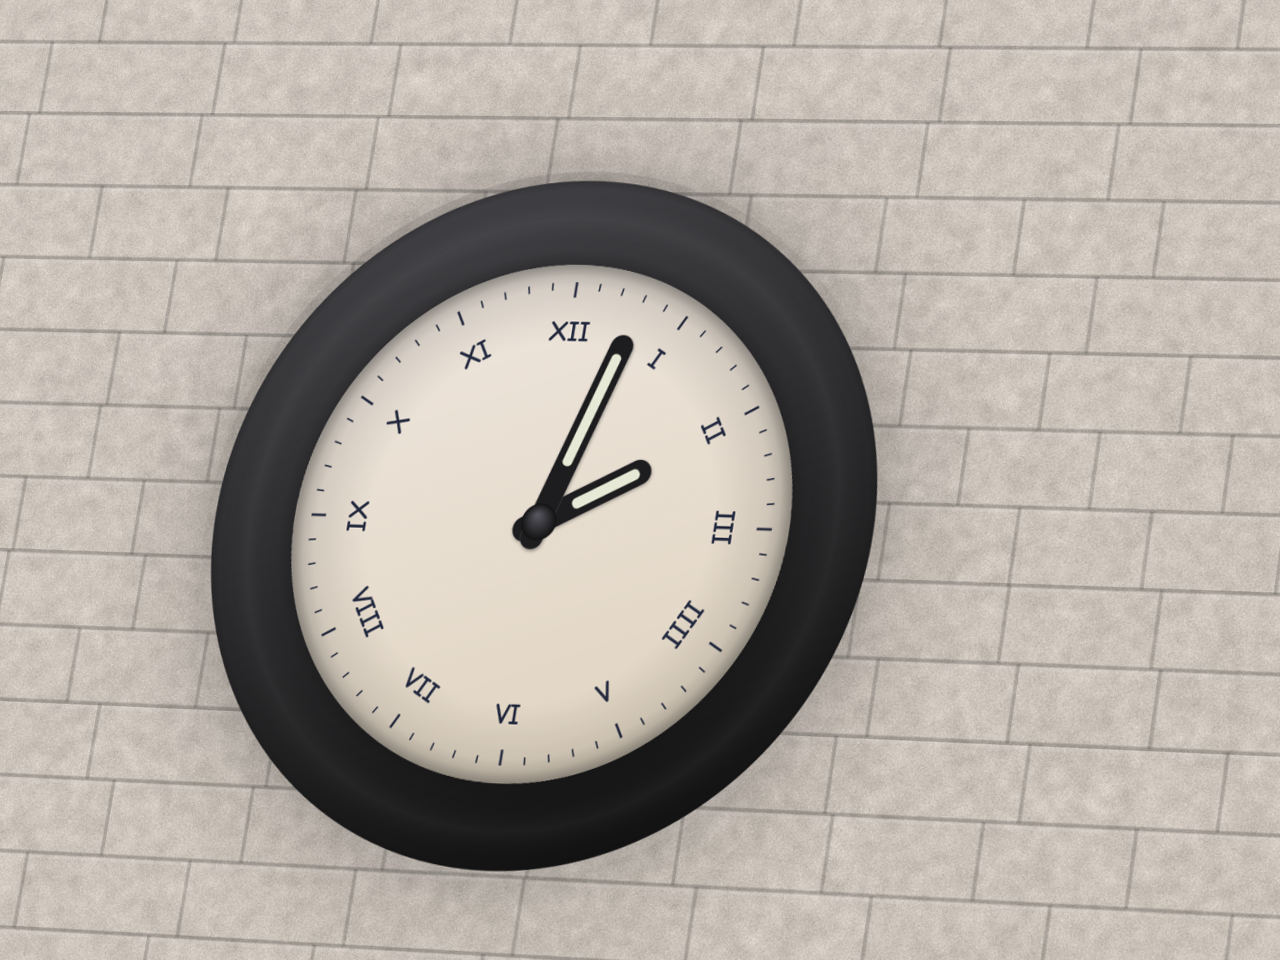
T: 2 h 03 min
